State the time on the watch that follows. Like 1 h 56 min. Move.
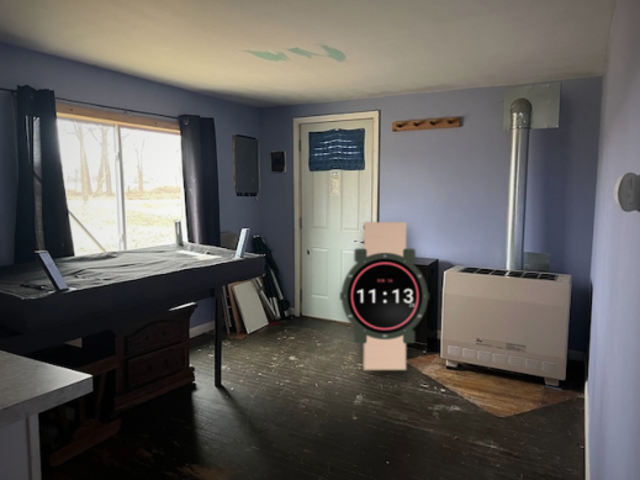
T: 11 h 13 min
